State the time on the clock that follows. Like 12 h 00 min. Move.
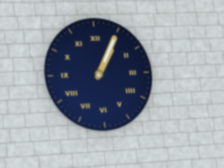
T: 1 h 05 min
